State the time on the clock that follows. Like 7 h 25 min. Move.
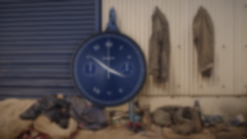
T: 3 h 51 min
